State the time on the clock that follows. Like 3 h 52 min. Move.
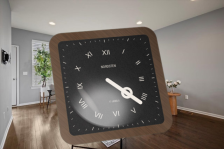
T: 4 h 22 min
